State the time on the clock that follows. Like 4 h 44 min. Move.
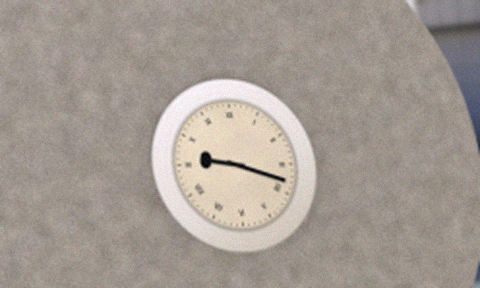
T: 9 h 18 min
